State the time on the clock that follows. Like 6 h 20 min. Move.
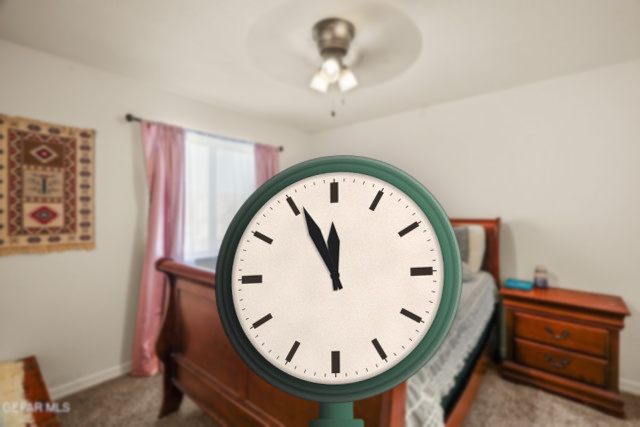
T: 11 h 56 min
